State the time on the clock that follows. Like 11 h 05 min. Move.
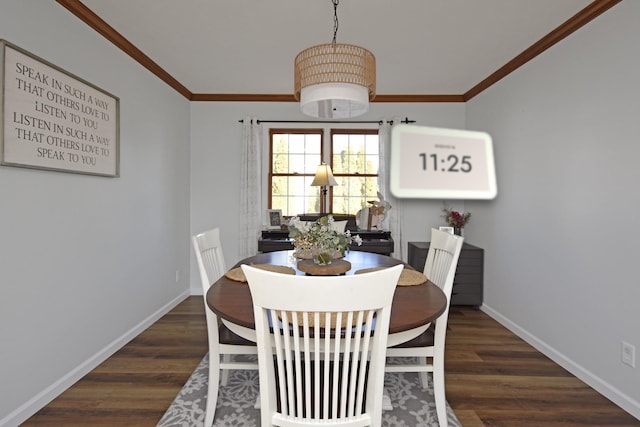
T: 11 h 25 min
